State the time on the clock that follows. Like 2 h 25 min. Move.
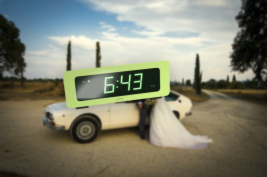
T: 6 h 43 min
